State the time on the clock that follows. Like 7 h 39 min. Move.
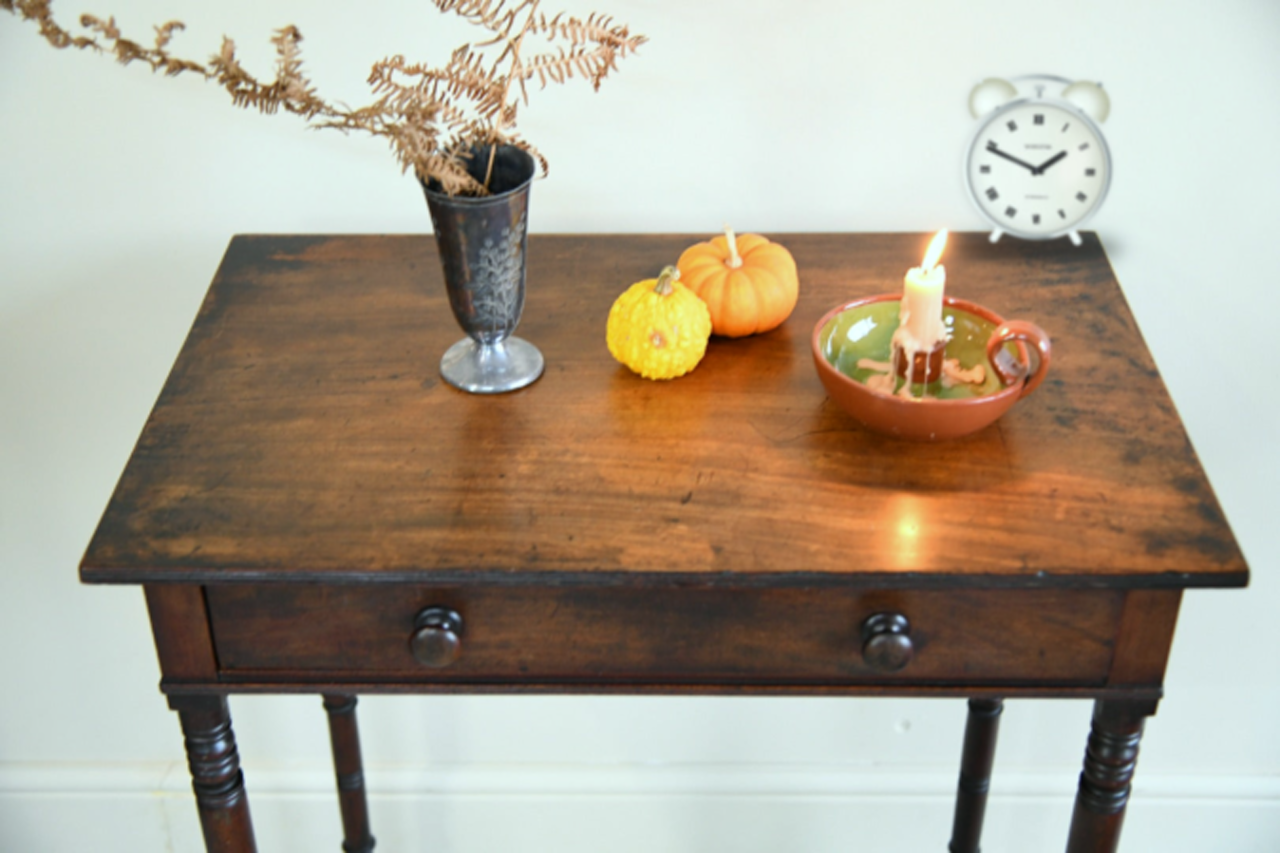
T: 1 h 49 min
